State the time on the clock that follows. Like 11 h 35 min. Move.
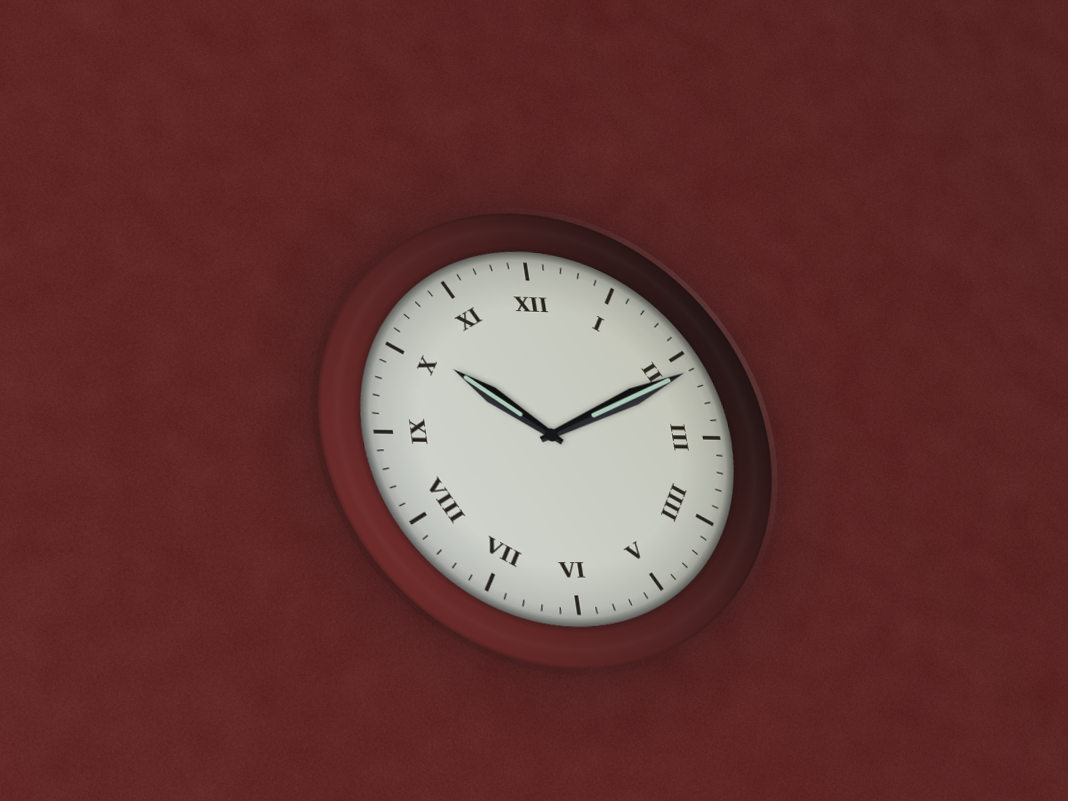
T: 10 h 11 min
